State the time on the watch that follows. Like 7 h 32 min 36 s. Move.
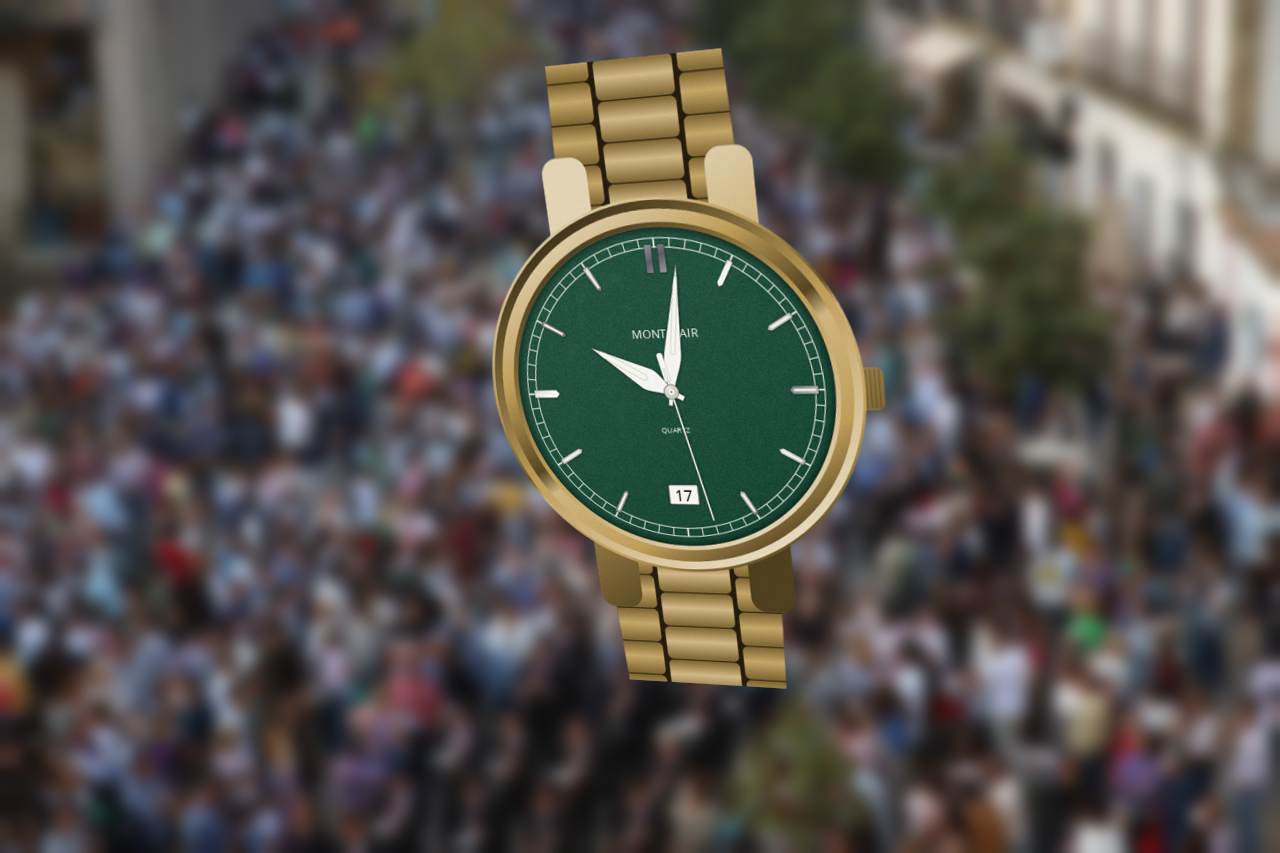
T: 10 h 01 min 28 s
